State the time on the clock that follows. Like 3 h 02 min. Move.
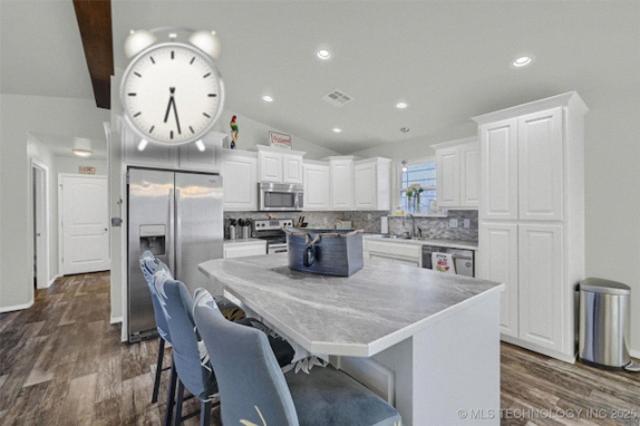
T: 6 h 28 min
